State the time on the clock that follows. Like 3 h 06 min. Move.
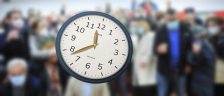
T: 11 h 38 min
